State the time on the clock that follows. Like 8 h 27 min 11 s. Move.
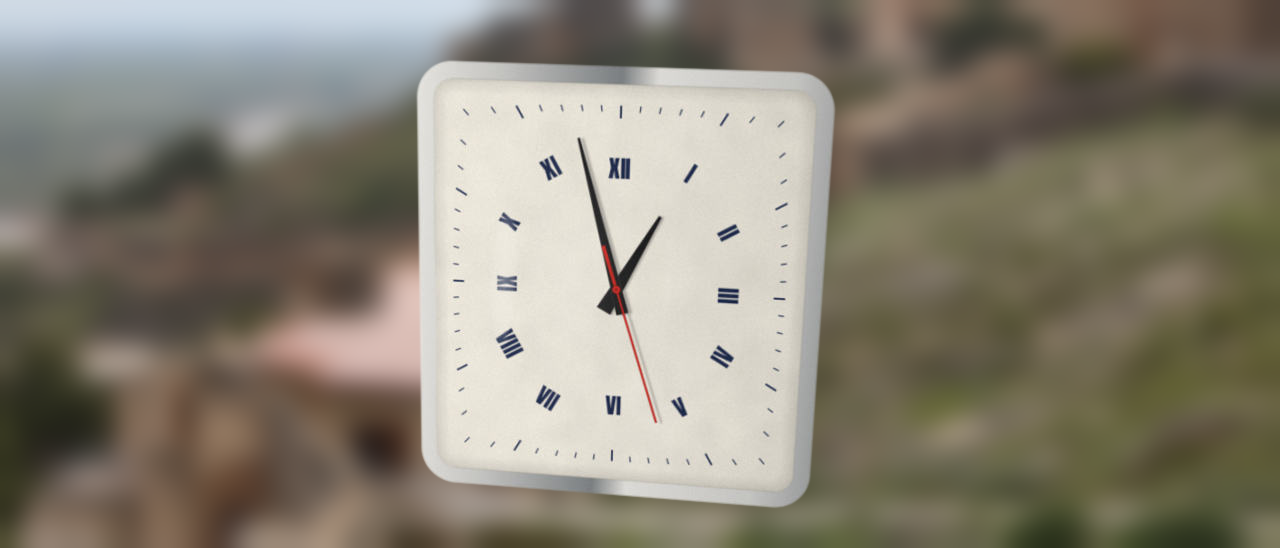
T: 12 h 57 min 27 s
